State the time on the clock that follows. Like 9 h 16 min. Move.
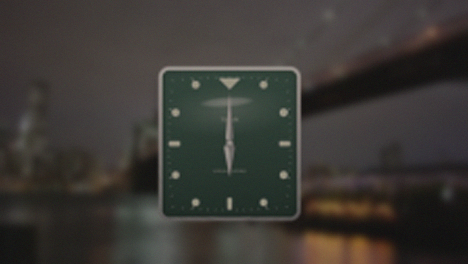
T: 6 h 00 min
